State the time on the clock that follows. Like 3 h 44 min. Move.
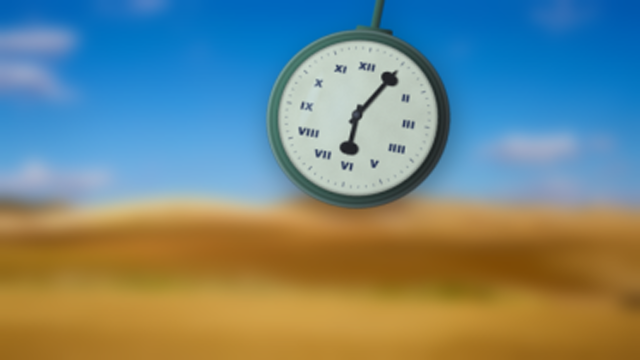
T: 6 h 05 min
